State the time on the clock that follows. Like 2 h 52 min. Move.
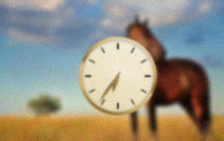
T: 6 h 36 min
